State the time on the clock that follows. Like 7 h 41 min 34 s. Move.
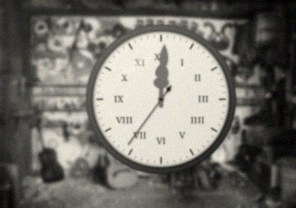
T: 12 h 00 min 36 s
